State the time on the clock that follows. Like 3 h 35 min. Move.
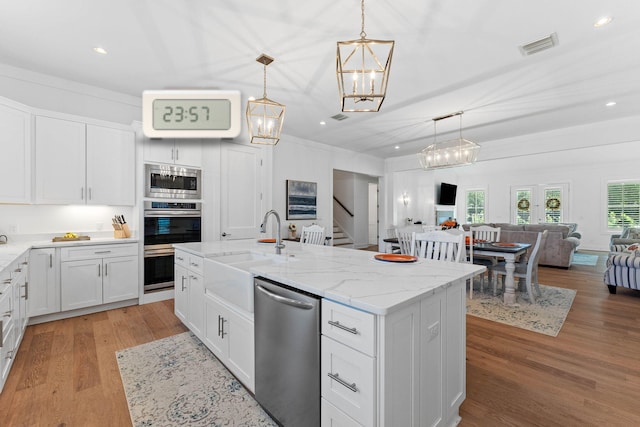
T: 23 h 57 min
